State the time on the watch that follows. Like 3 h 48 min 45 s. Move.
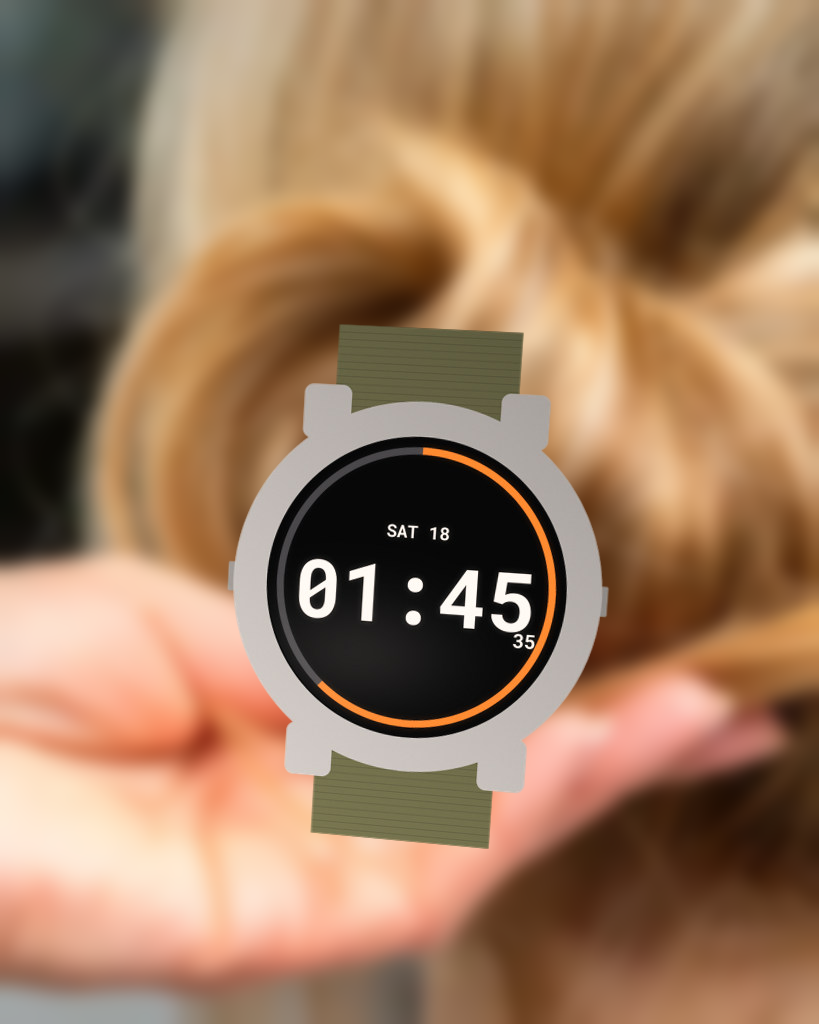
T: 1 h 45 min 35 s
